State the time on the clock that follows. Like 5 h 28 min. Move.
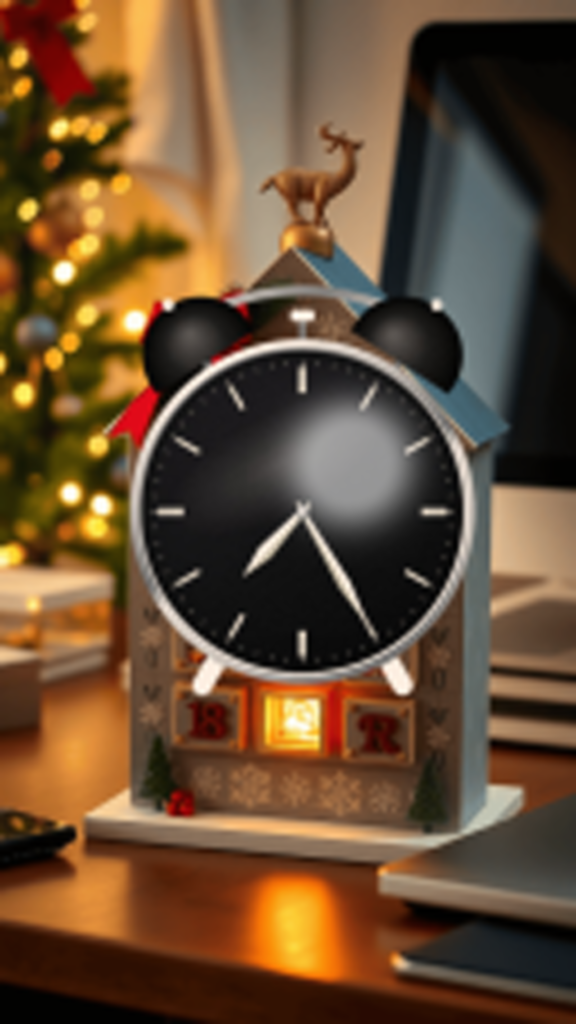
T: 7 h 25 min
